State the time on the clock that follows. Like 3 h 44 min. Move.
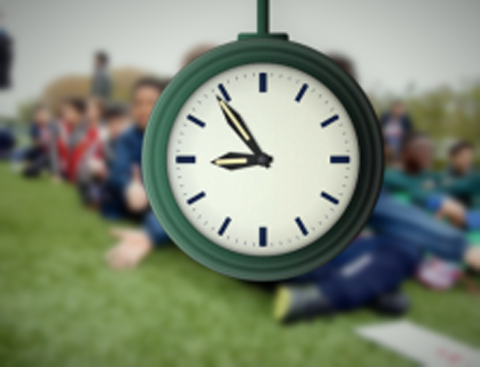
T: 8 h 54 min
